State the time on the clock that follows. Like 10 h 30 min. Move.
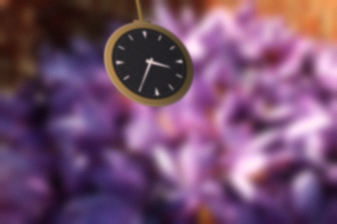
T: 3 h 35 min
